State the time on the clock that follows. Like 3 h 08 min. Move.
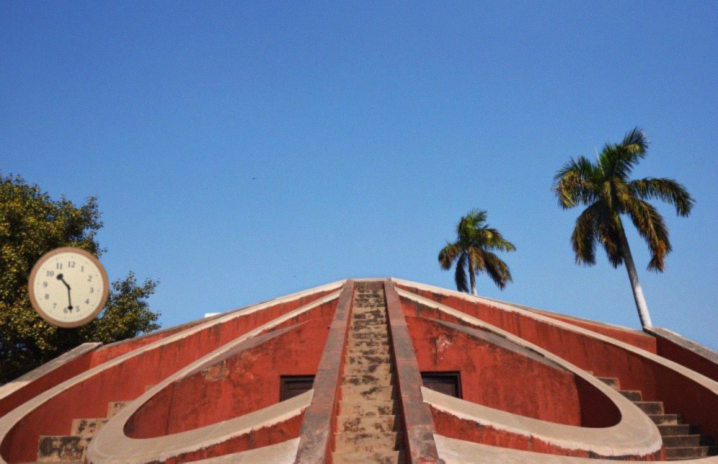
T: 10 h 28 min
